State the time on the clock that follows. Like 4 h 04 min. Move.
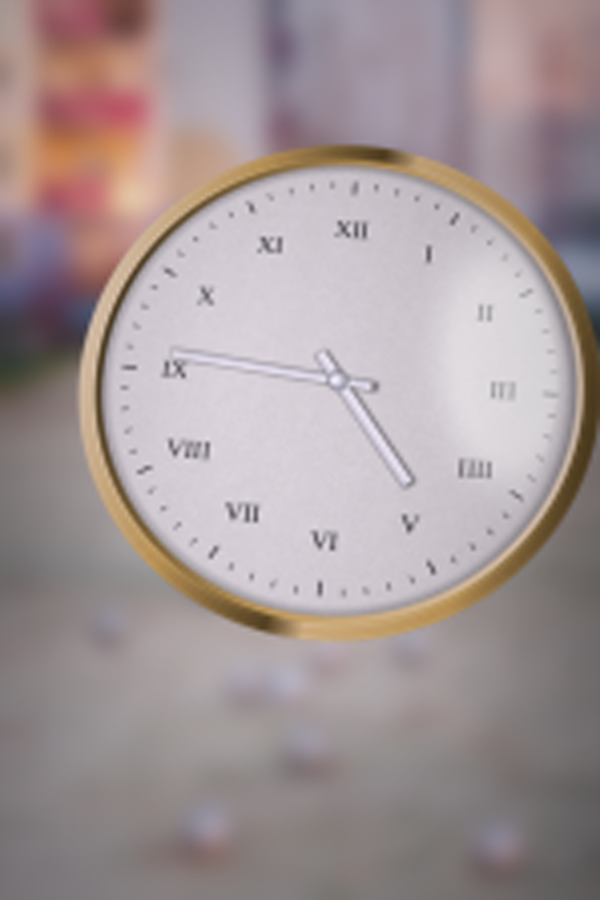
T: 4 h 46 min
